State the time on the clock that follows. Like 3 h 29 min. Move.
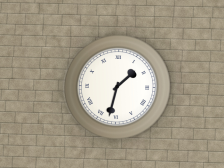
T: 1 h 32 min
